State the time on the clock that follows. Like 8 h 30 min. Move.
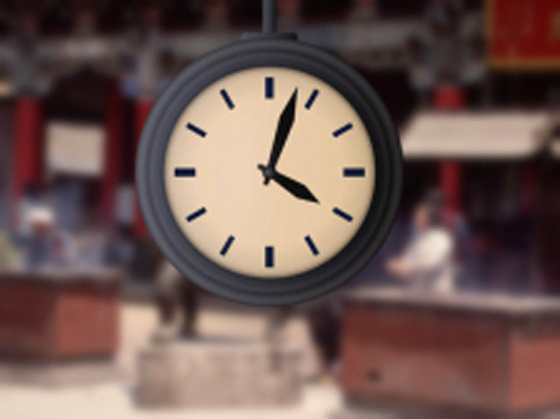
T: 4 h 03 min
